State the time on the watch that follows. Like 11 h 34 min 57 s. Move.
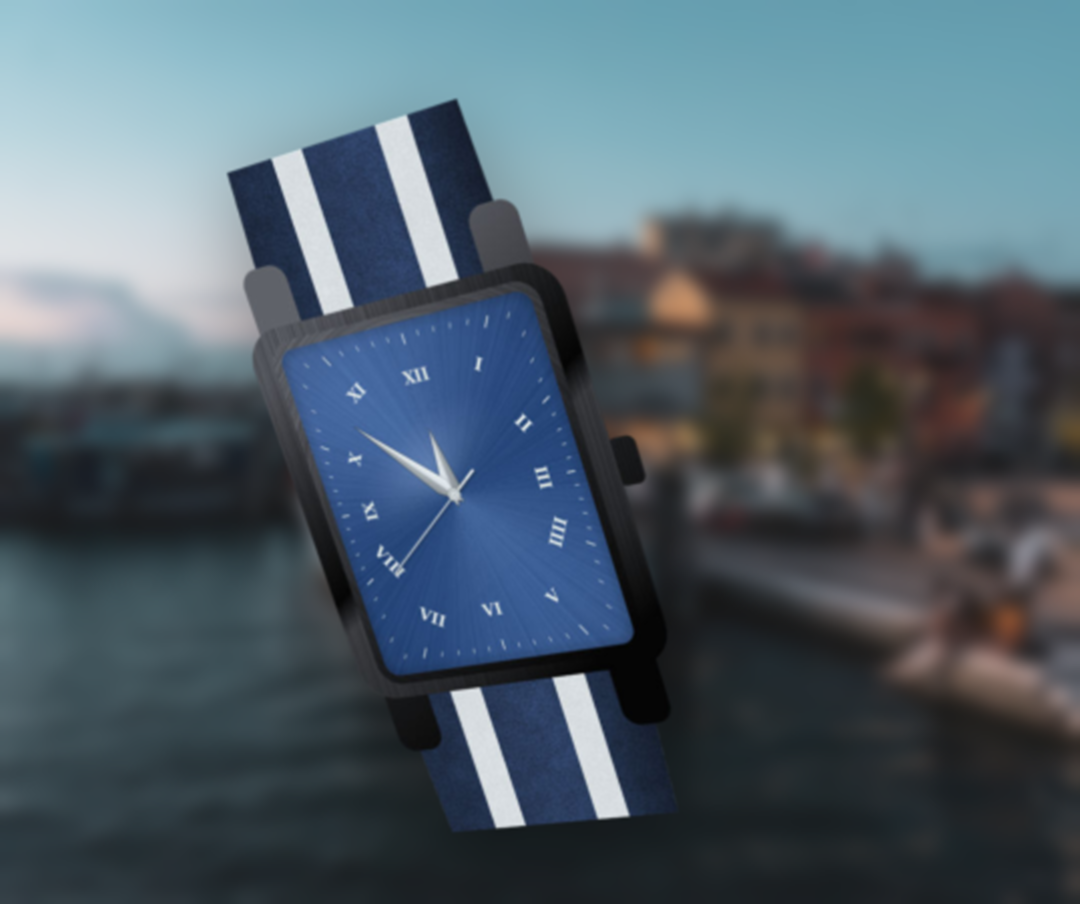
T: 11 h 52 min 39 s
